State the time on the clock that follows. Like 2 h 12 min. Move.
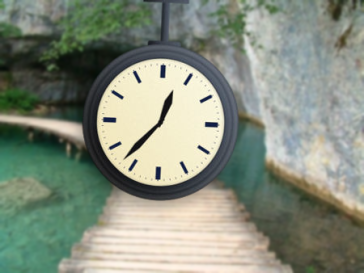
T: 12 h 37 min
